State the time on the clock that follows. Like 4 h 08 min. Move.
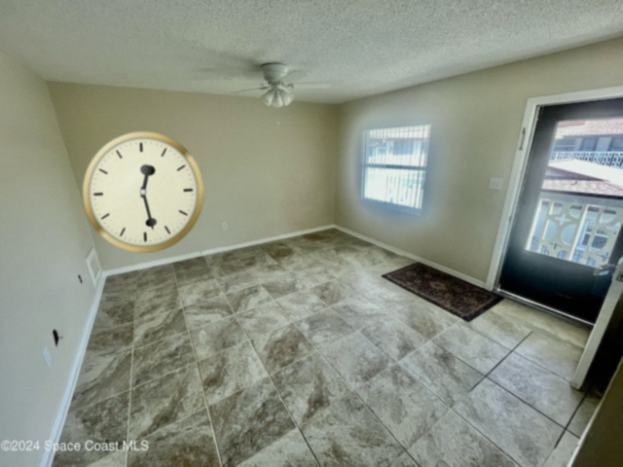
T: 12 h 28 min
